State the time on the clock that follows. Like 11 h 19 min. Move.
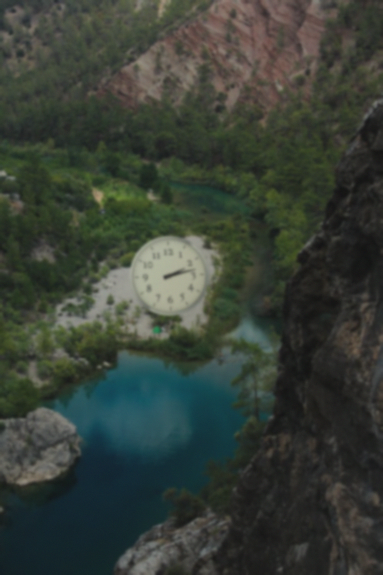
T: 2 h 13 min
